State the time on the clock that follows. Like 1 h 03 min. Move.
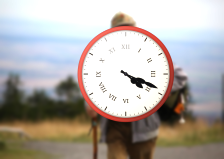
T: 4 h 19 min
